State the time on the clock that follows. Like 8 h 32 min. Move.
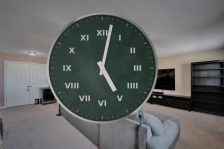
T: 5 h 02 min
